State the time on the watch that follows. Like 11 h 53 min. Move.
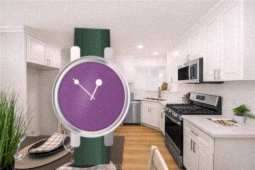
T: 12 h 52 min
